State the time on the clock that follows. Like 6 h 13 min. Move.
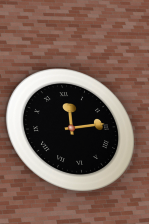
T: 12 h 14 min
